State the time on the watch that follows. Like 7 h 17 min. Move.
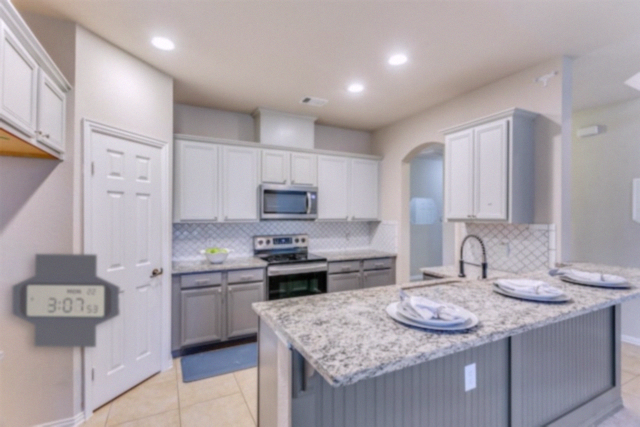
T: 3 h 07 min
